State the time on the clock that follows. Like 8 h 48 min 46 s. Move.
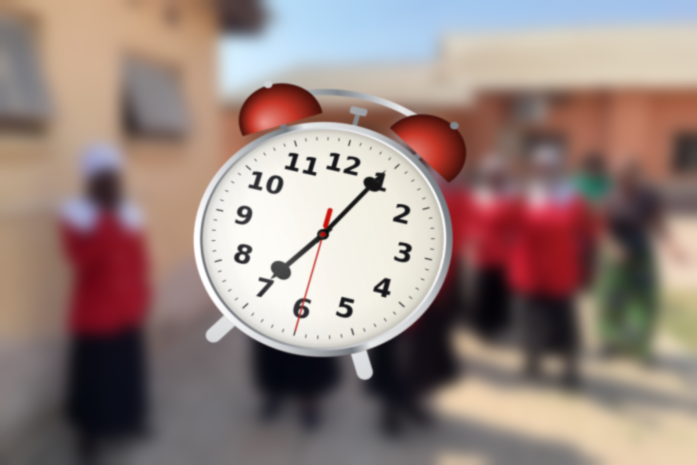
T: 7 h 04 min 30 s
